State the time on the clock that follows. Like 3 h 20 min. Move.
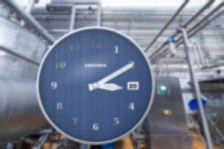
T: 3 h 10 min
